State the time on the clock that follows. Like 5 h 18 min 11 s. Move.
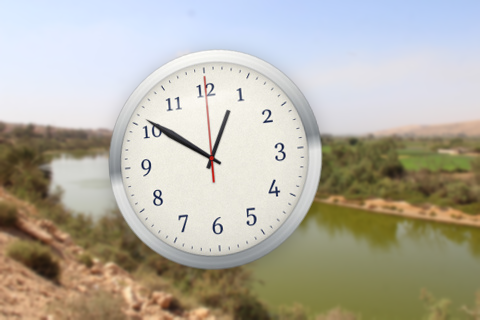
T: 12 h 51 min 00 s
